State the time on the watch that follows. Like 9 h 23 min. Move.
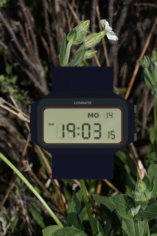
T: 19 h 03 min
